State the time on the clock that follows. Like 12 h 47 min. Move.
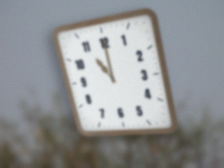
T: 11 h 00 min
